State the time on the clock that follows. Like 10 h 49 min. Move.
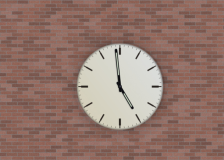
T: 4 h 59 min
